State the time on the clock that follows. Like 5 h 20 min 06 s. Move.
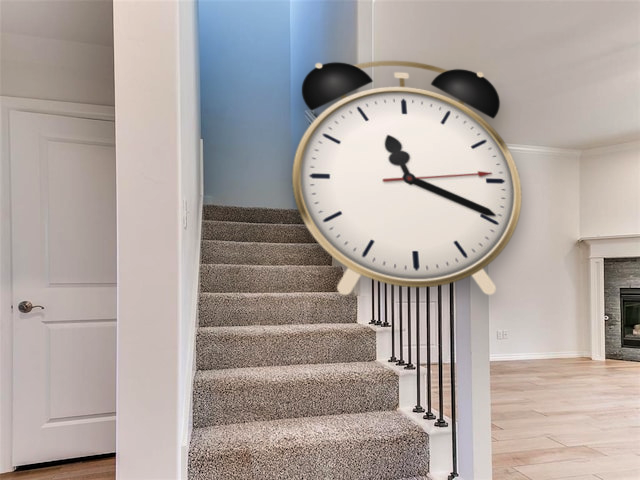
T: 11 h 19 min 14 s
